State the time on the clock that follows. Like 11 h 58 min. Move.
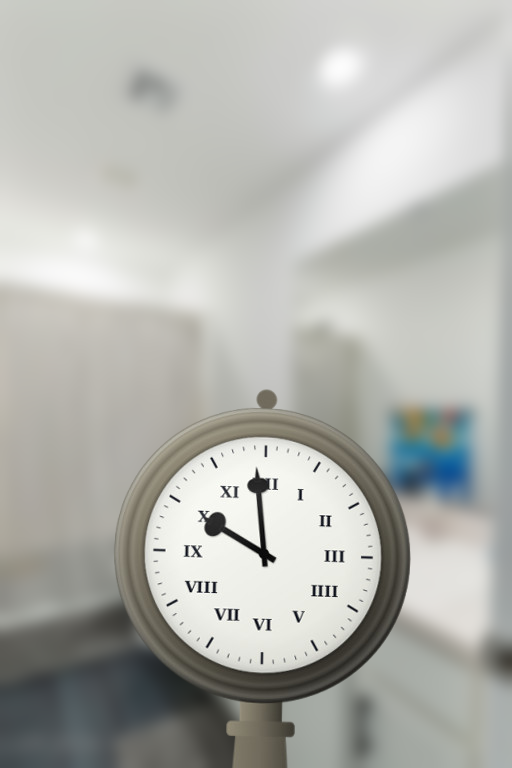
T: 9 h 59 min
